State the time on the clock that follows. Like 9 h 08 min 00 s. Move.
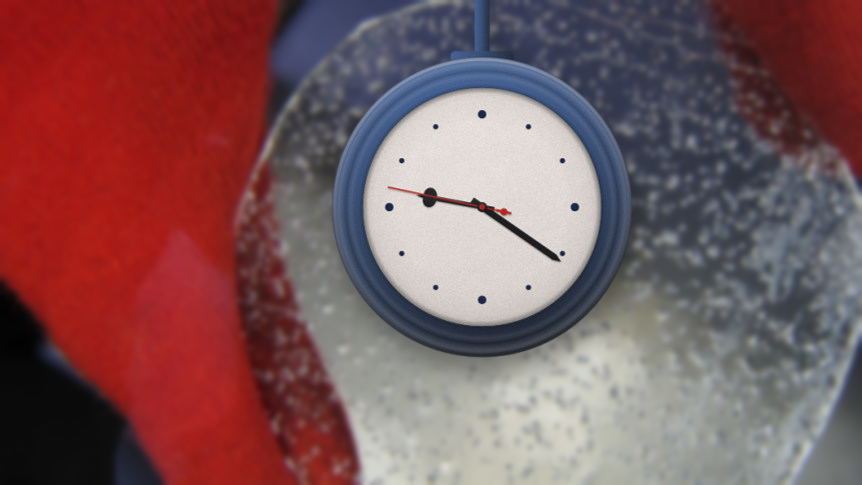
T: 9 h 20 min 47 s
